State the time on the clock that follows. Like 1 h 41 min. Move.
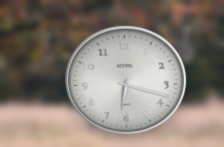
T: 6 h 18 min
